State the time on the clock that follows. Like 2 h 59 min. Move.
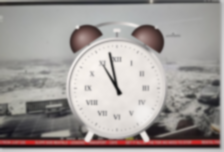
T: 10 h 58 min
